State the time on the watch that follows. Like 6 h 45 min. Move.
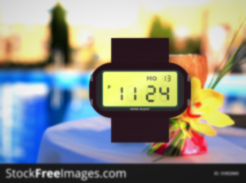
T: 11 h 24 min
